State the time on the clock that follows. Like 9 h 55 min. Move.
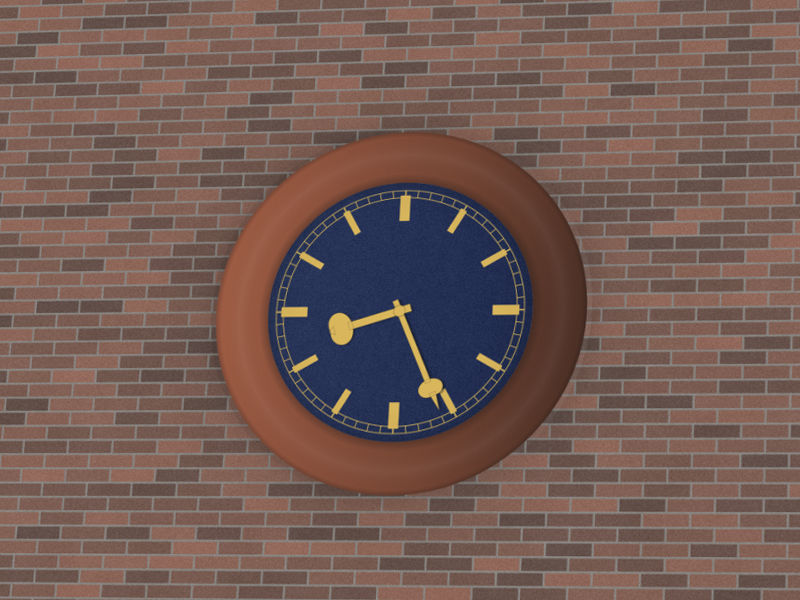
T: 8 h 26 min
